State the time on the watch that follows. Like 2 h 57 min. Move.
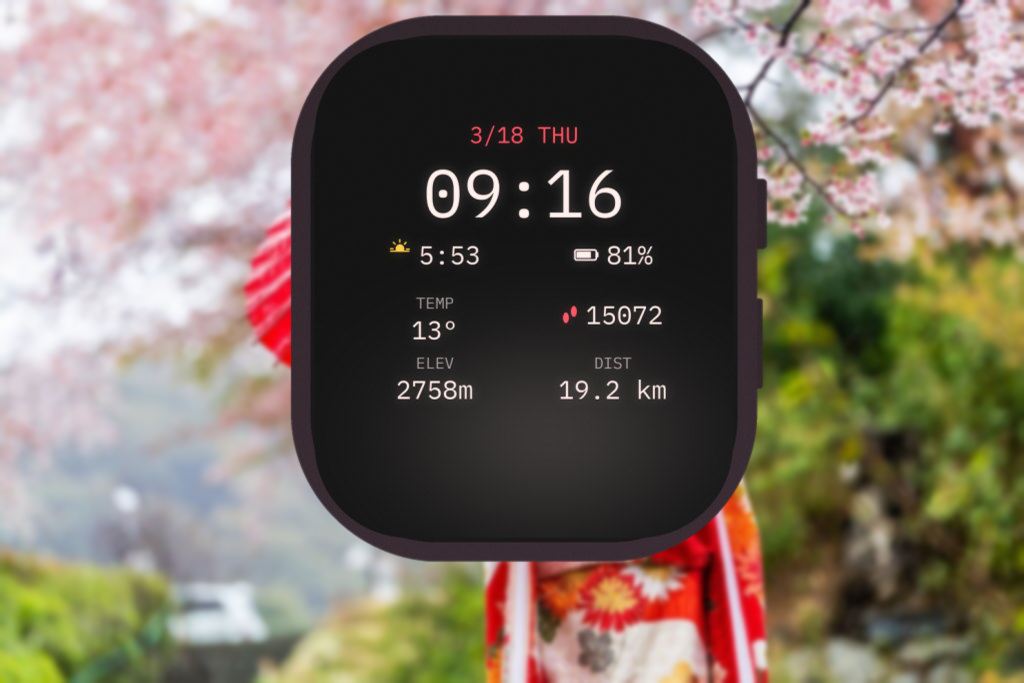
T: 9 h 16 min
